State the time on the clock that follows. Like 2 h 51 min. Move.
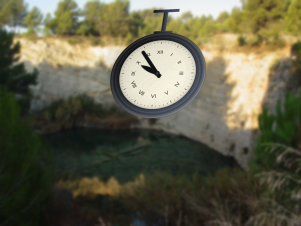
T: 9 h 54 min
